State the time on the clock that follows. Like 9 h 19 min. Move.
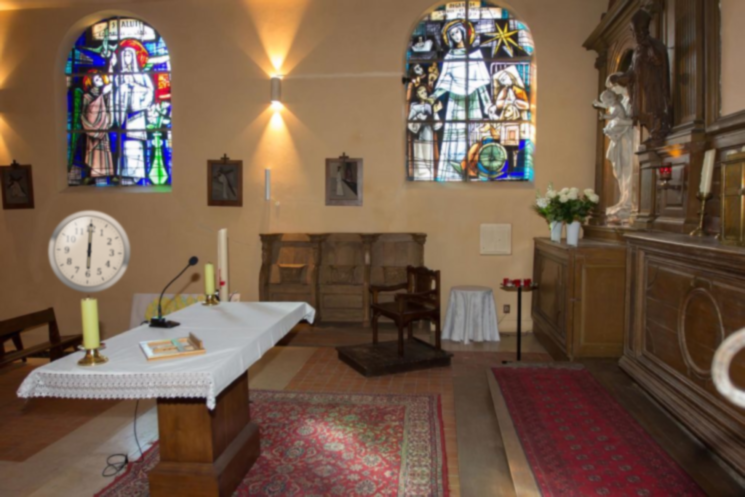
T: 6 h 00 min
